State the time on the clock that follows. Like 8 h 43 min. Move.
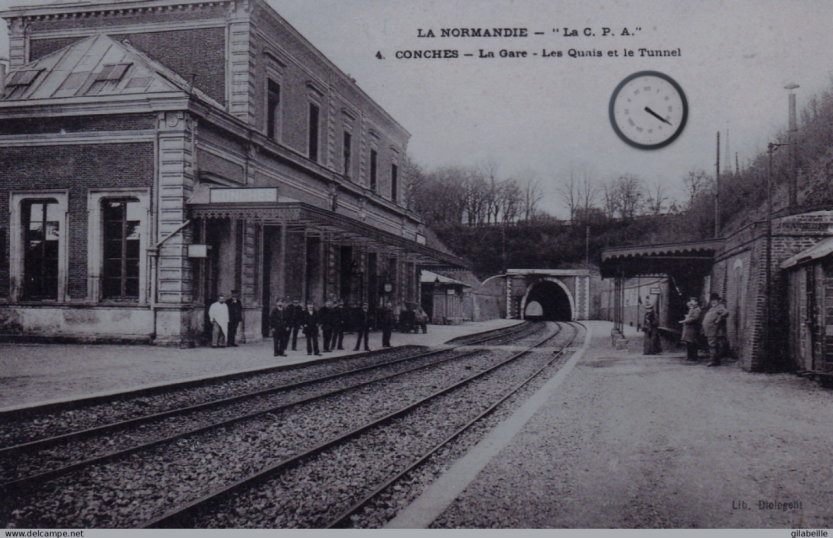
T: 4 h 21 min
